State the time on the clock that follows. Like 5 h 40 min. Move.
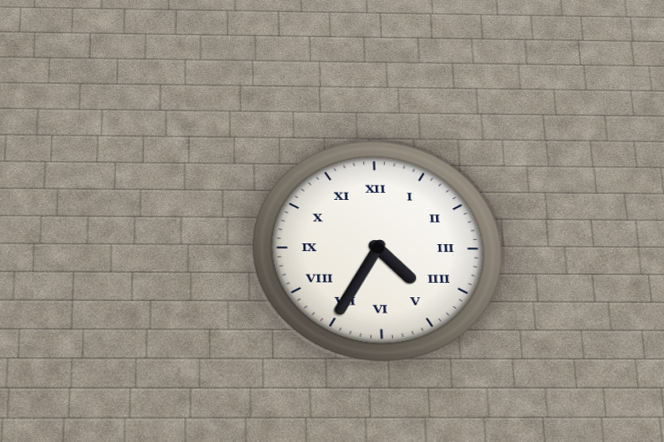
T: 4 h 35 min
